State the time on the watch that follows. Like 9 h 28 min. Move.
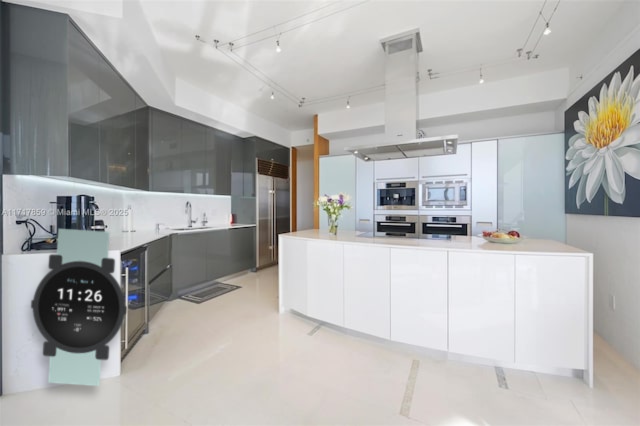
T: 11 h 26 min
